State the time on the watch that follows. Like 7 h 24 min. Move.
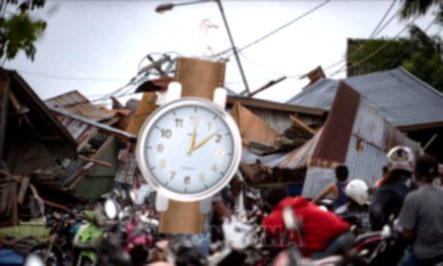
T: 12 h 08 min
